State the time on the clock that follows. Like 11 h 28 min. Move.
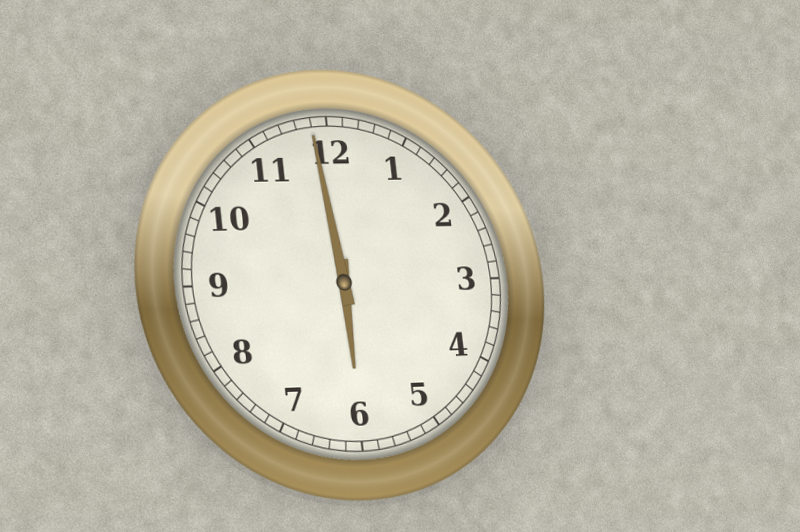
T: 5 h 59 min
